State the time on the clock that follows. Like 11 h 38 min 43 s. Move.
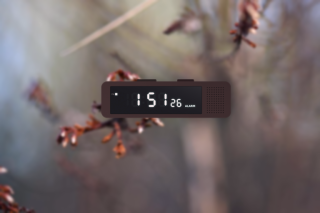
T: 1 h 51 min 26 s
